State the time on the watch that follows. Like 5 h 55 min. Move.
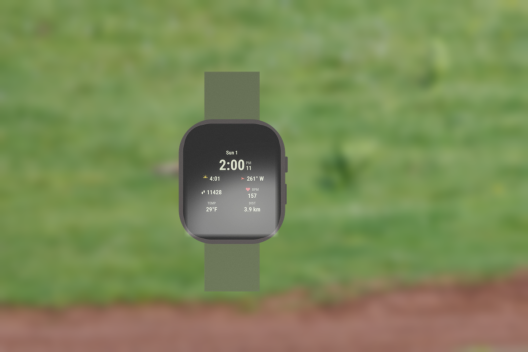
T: 2 h 00 min
